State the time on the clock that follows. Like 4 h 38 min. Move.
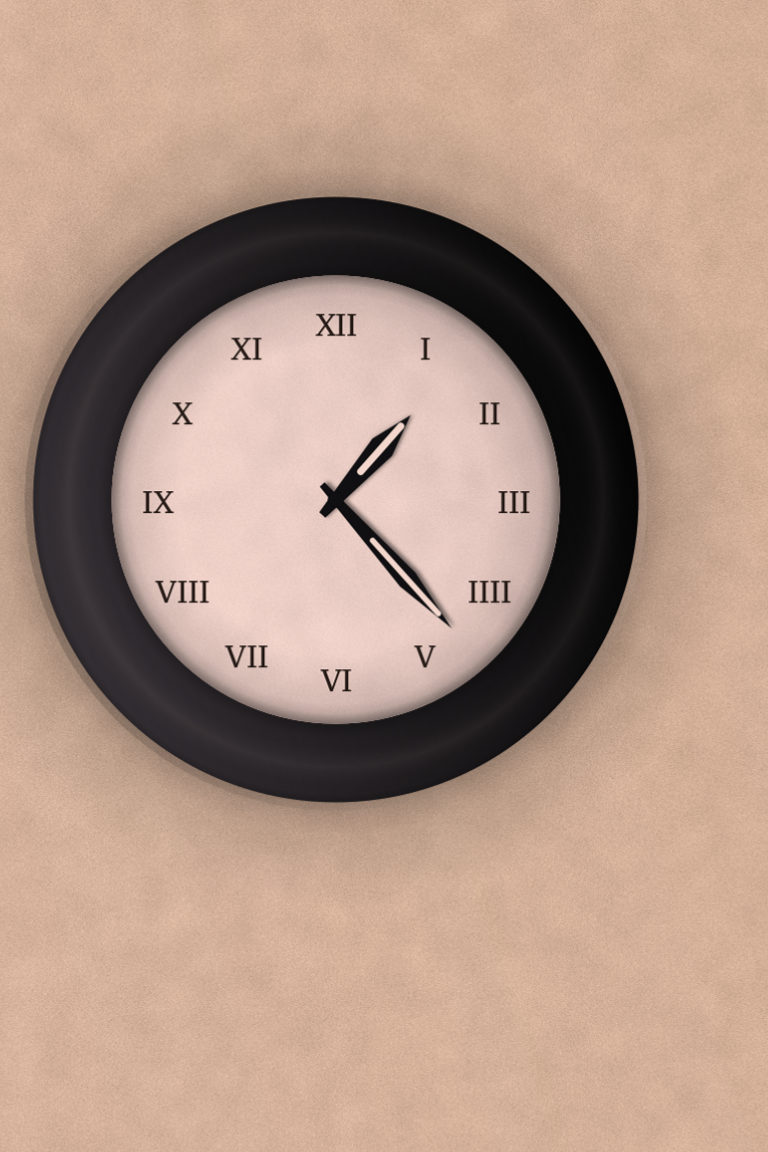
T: 1 h 23 min
